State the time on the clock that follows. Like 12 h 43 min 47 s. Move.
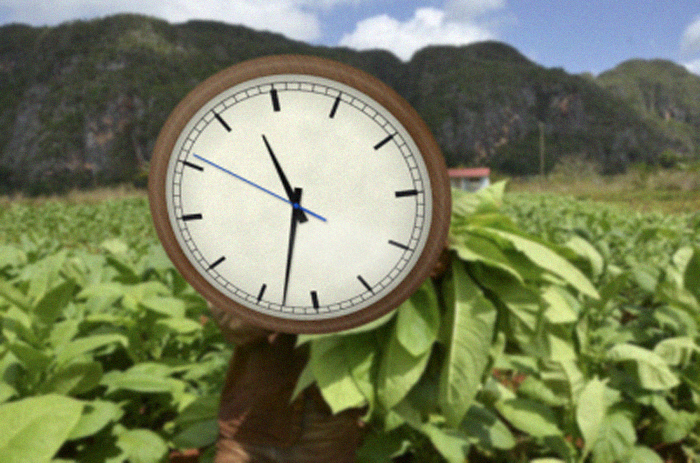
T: 11 h 32 min 51 s
